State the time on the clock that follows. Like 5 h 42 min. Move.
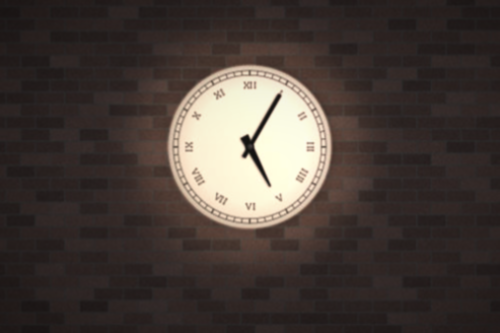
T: 5 h 05 min
